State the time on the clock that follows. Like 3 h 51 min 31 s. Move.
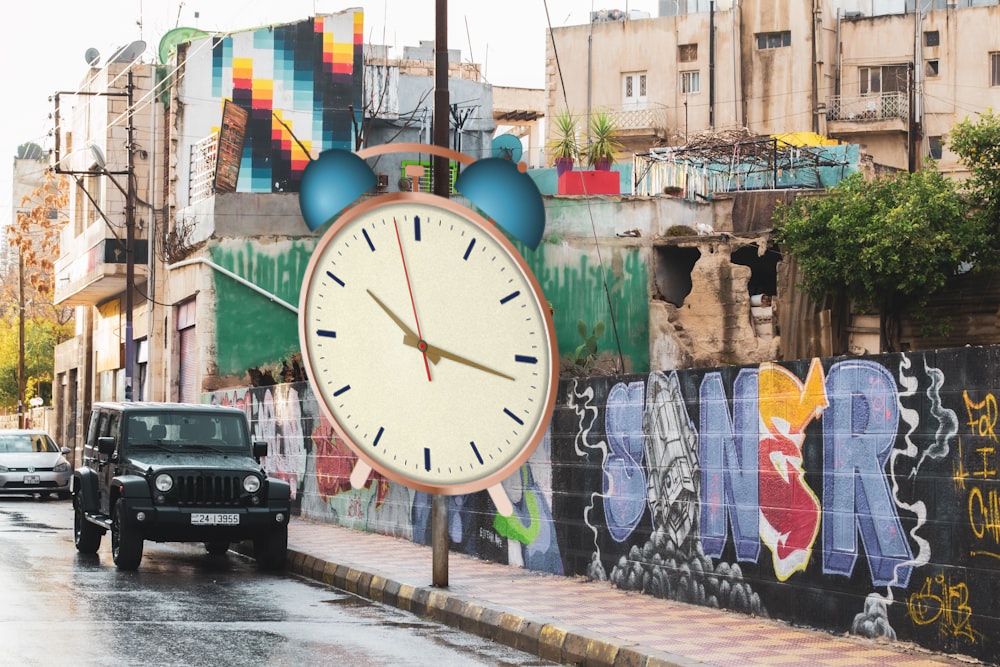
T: 10 h 16 min 58 s
